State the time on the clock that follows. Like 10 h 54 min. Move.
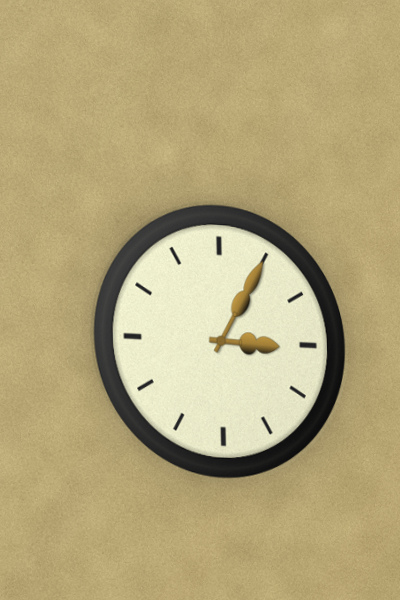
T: 3 h 05 min
